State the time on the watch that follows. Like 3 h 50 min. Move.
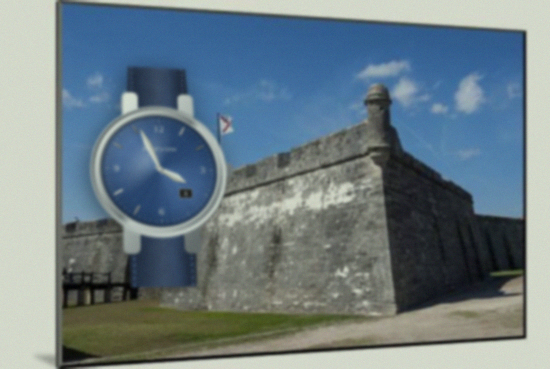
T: 3 h 56 min
